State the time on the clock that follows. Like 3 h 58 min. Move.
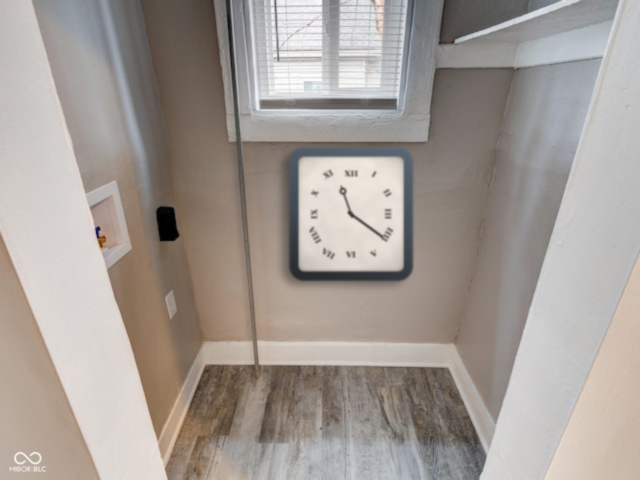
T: 11 h 21 min
